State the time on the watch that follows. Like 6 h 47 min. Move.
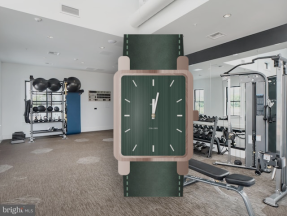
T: 12 h 02 min
